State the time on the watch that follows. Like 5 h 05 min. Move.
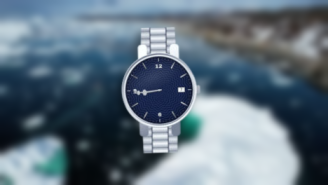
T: 8 h 44 min
